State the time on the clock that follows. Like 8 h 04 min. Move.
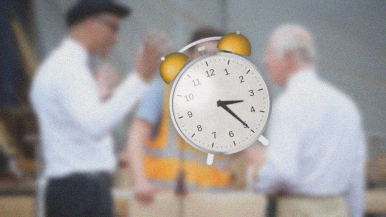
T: 3 h 25 min
